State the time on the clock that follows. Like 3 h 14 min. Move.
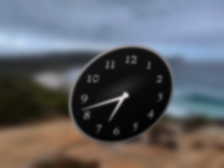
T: 6 h 42 min
